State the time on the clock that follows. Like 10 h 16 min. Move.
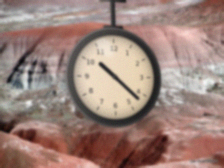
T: 10 h 22 min
